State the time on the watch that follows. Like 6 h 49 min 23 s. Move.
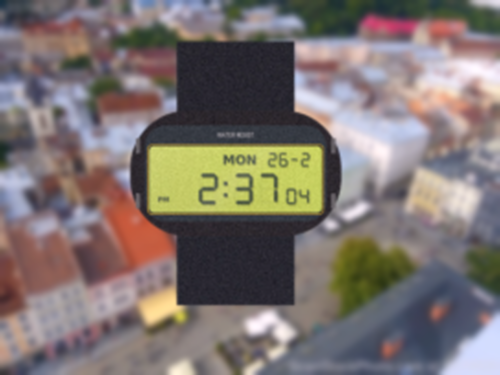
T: 2 h 37 min 04 s
